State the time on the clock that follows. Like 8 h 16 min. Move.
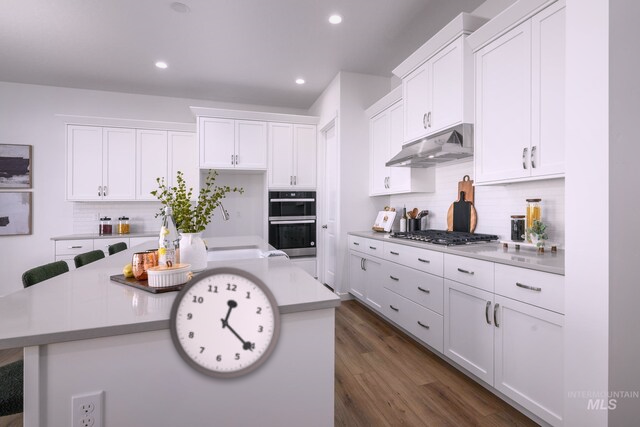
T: 12 h 21 min
